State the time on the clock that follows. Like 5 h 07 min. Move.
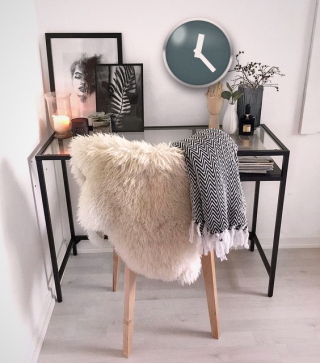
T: 12 h 23 min
